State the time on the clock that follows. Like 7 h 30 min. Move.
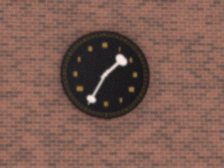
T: 1 h 35 min
